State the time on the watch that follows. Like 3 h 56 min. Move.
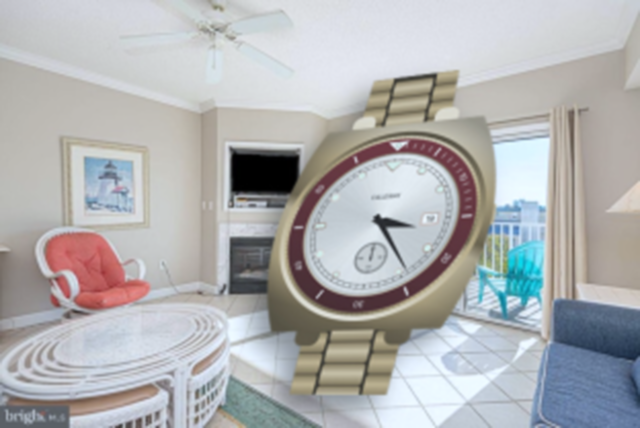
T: 3 h 24 min
